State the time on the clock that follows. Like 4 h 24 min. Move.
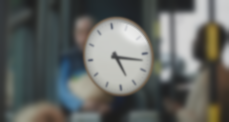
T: 5 h 17 min
